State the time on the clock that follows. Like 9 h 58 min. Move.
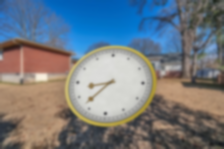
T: 8 h 37 min
